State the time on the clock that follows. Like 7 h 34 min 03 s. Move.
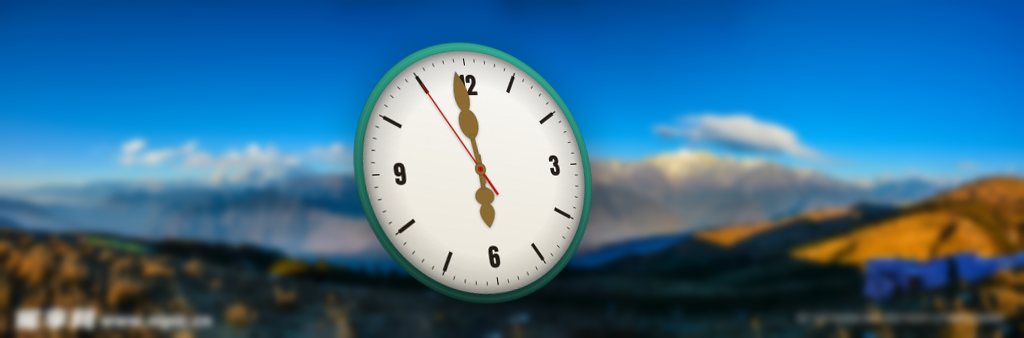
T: 5 h 58 min 55 s
